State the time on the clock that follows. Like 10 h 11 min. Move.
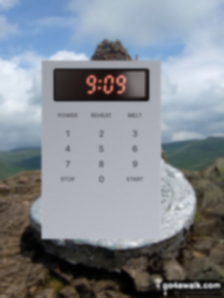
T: 9 h 09 min
